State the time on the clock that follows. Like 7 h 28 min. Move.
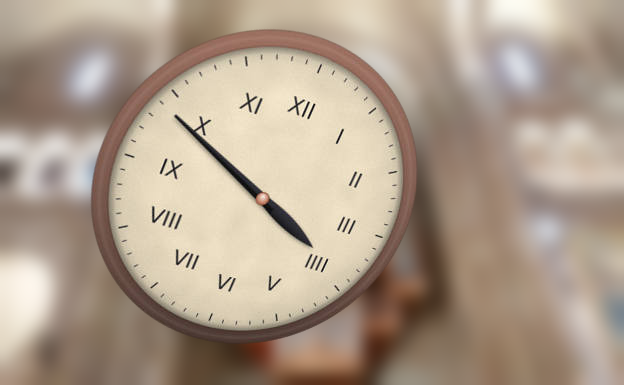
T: 3 h 49 min
